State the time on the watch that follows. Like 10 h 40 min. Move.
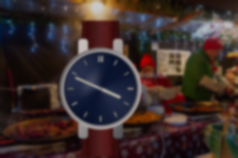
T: 3 h 49 min
